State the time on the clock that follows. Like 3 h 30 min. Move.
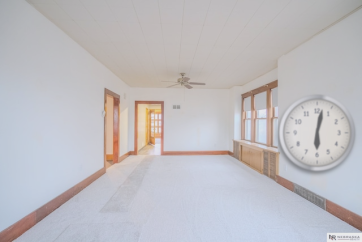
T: 6 h 02 min
